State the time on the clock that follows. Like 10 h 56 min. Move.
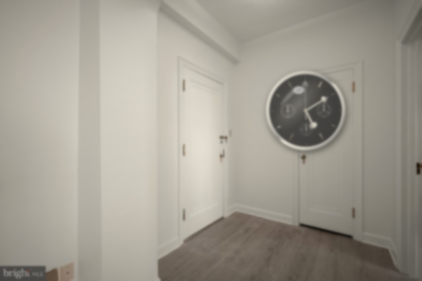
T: 5 h 10 min
